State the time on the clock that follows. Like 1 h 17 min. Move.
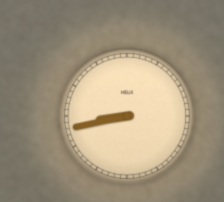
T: 8 h 43 min
